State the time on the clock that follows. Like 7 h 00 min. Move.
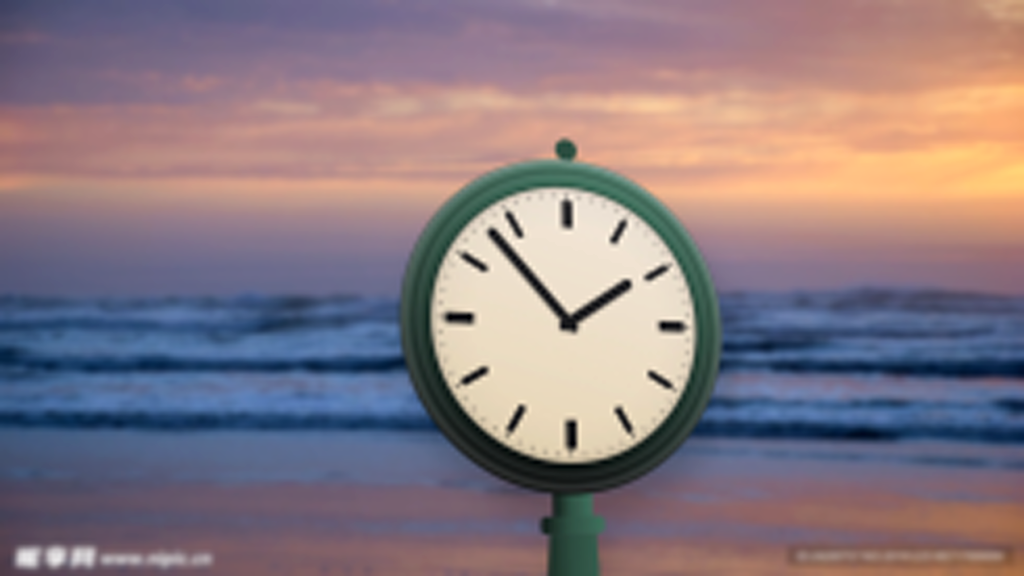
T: 1 h 53 min
